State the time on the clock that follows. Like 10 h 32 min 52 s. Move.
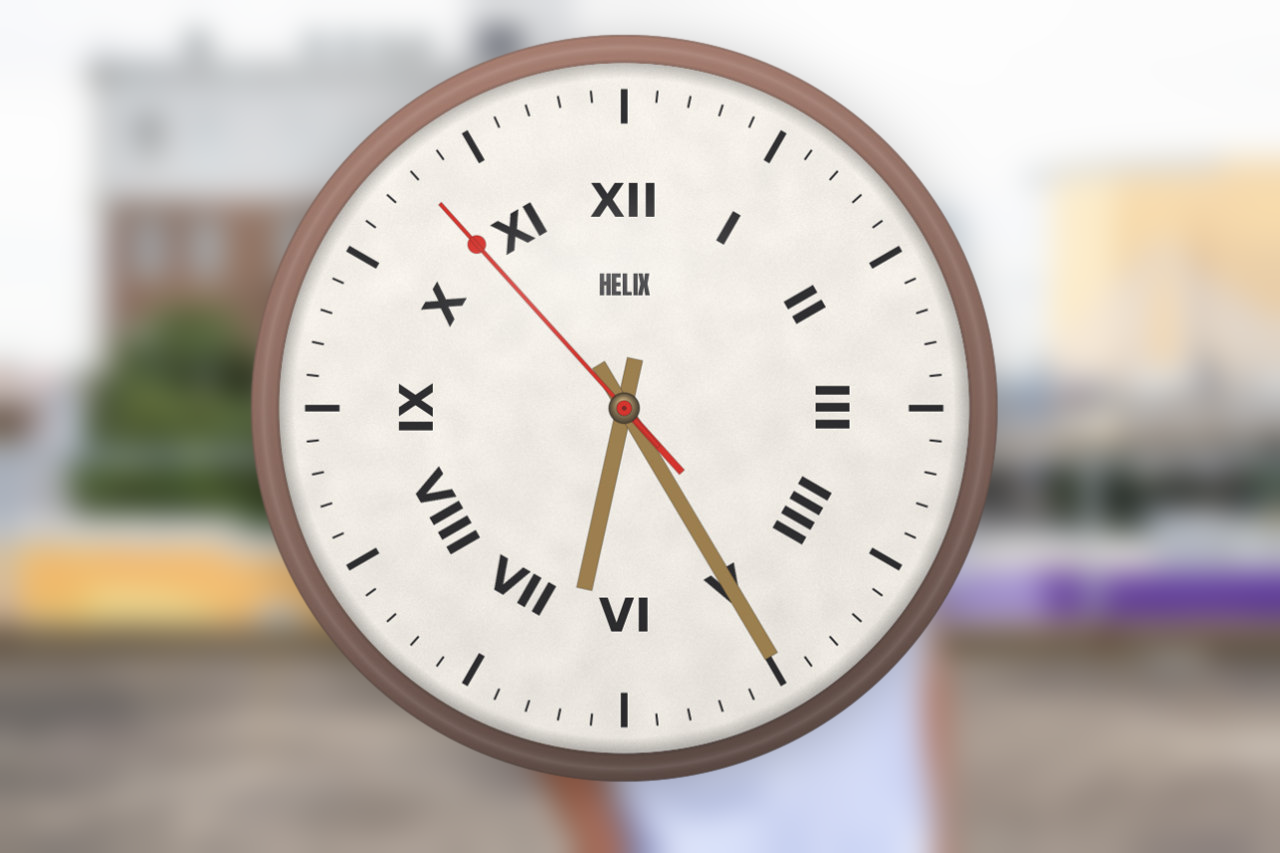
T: 6 h 24 min 53 s
